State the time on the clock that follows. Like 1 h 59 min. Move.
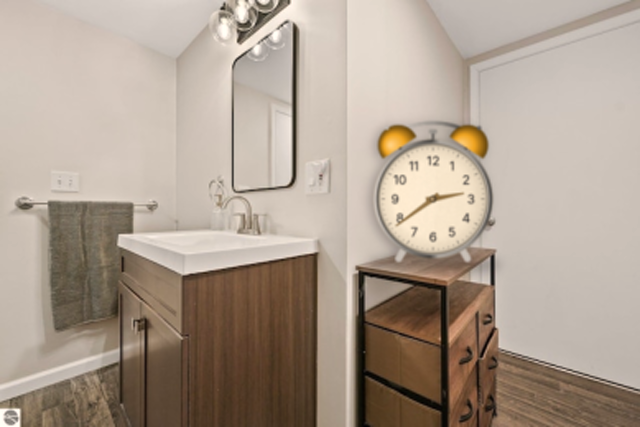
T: 2 h 39 min
